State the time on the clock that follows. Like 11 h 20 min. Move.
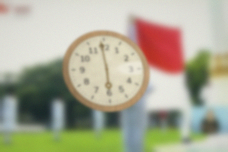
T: 5 h 59 min
